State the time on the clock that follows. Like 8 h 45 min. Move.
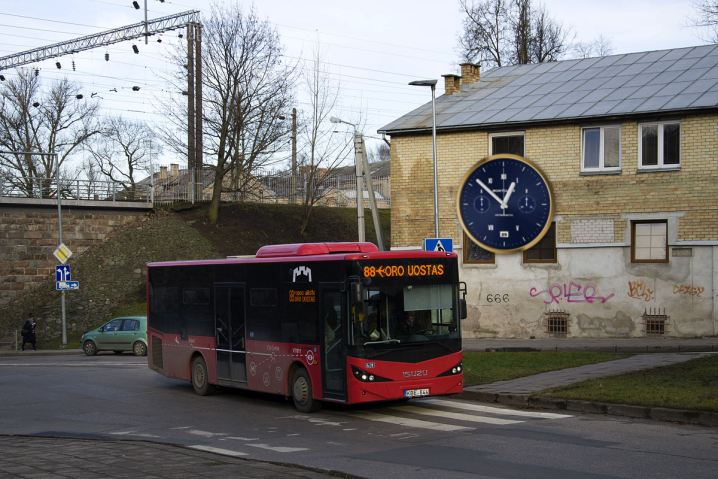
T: 12 h 52 min
